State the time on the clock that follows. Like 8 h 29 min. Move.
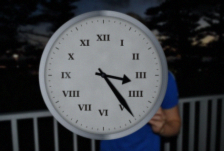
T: 3 h 24 min
